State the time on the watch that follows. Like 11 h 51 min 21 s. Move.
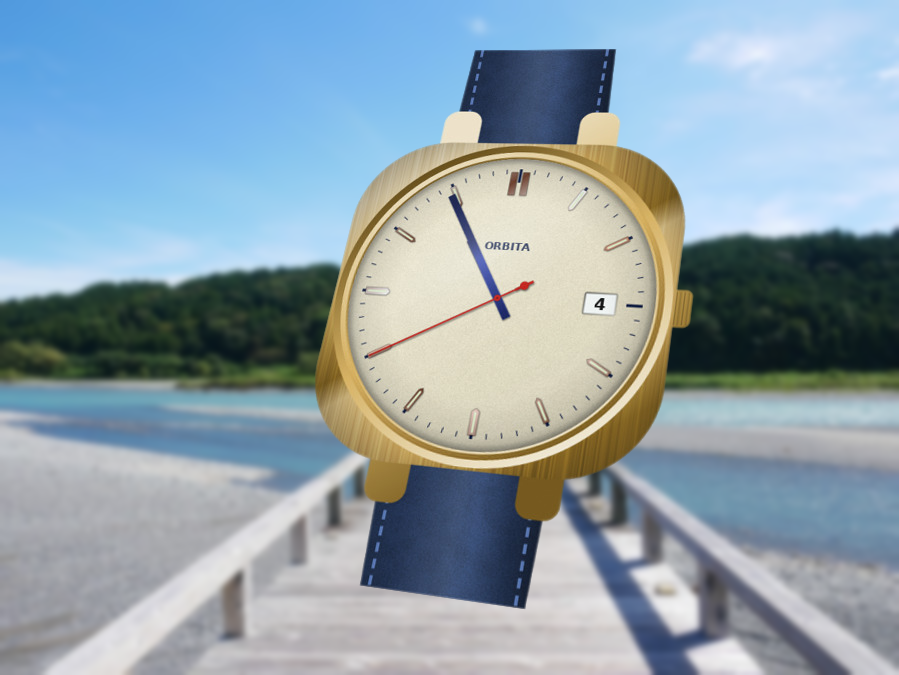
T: 10 h 54 min 40 s
